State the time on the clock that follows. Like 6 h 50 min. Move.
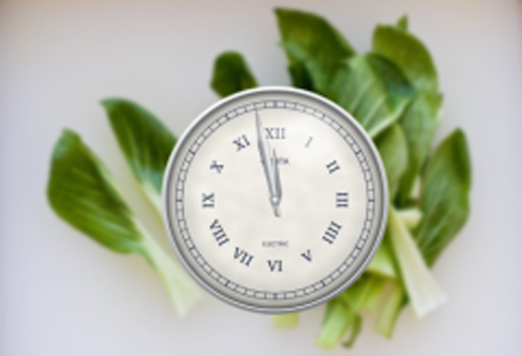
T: 11 h 58 min
